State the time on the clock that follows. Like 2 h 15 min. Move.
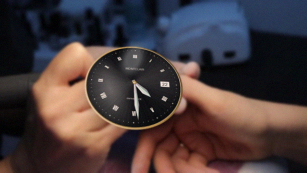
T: 4 h 29 min
